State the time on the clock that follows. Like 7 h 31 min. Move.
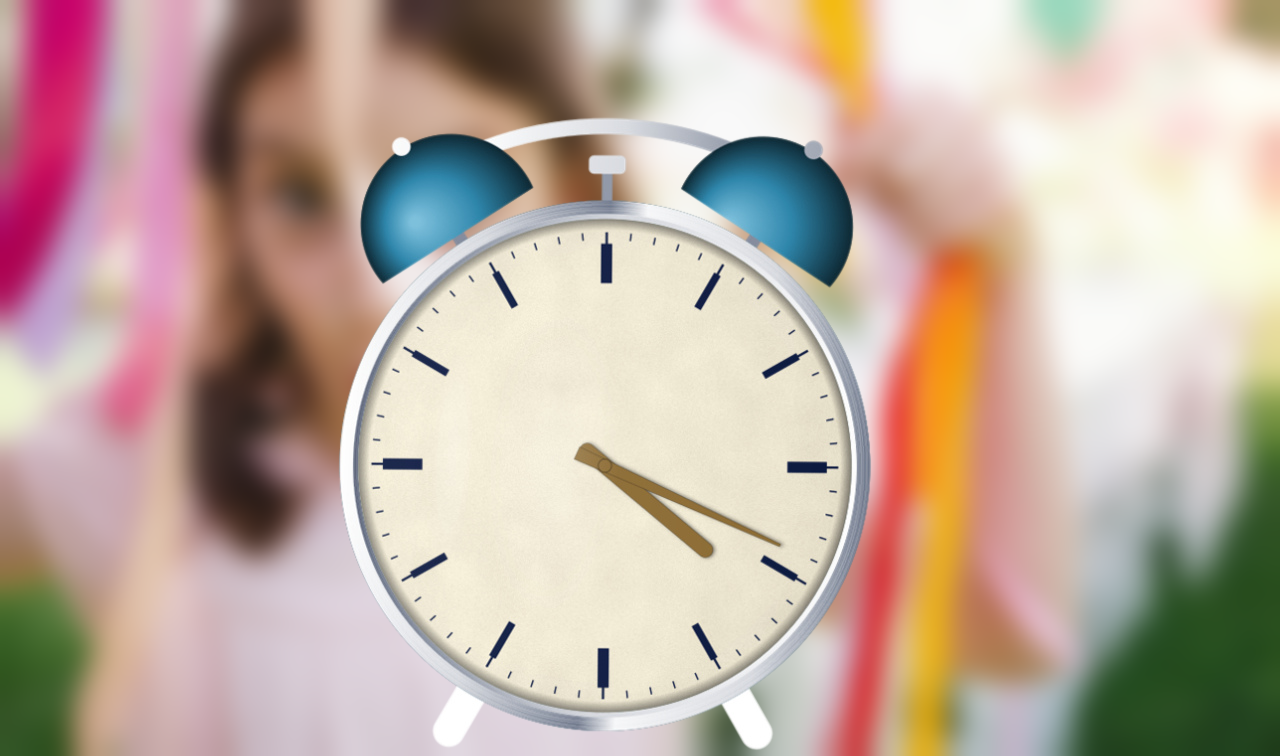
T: 4 h 19 min
